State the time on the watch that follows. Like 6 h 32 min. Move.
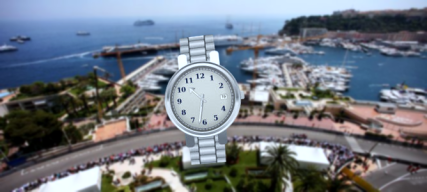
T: 10 h 32 min
